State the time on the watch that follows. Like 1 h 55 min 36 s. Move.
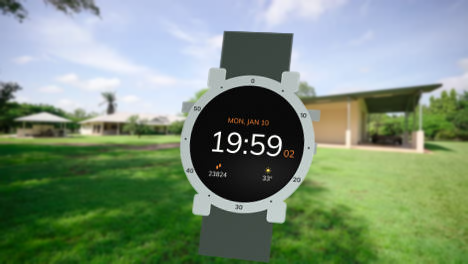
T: 19 h 59 min 02 s
